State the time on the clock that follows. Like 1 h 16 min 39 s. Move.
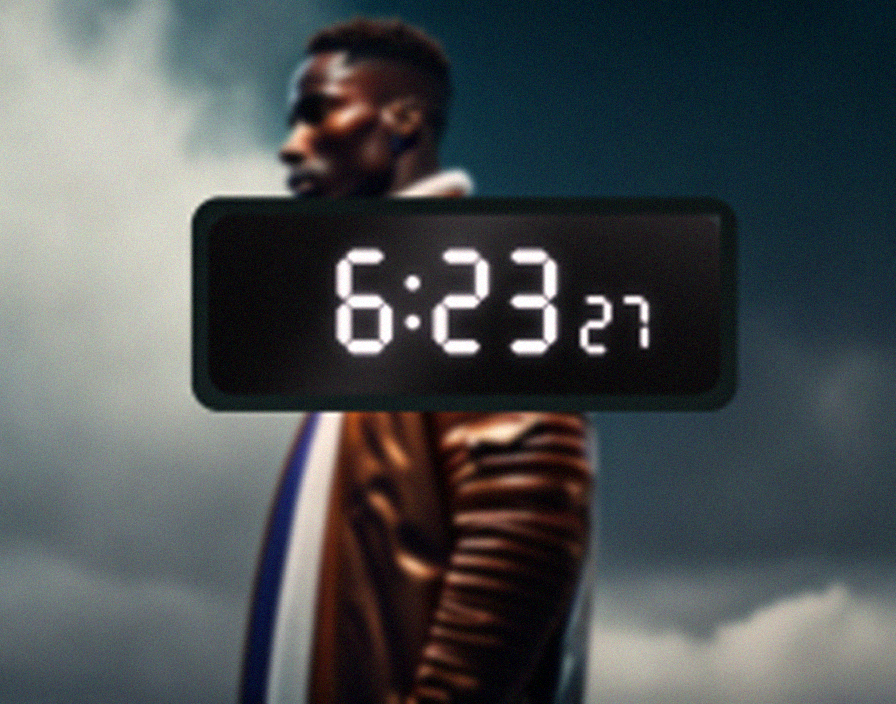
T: 6 h 23 min 27 s
